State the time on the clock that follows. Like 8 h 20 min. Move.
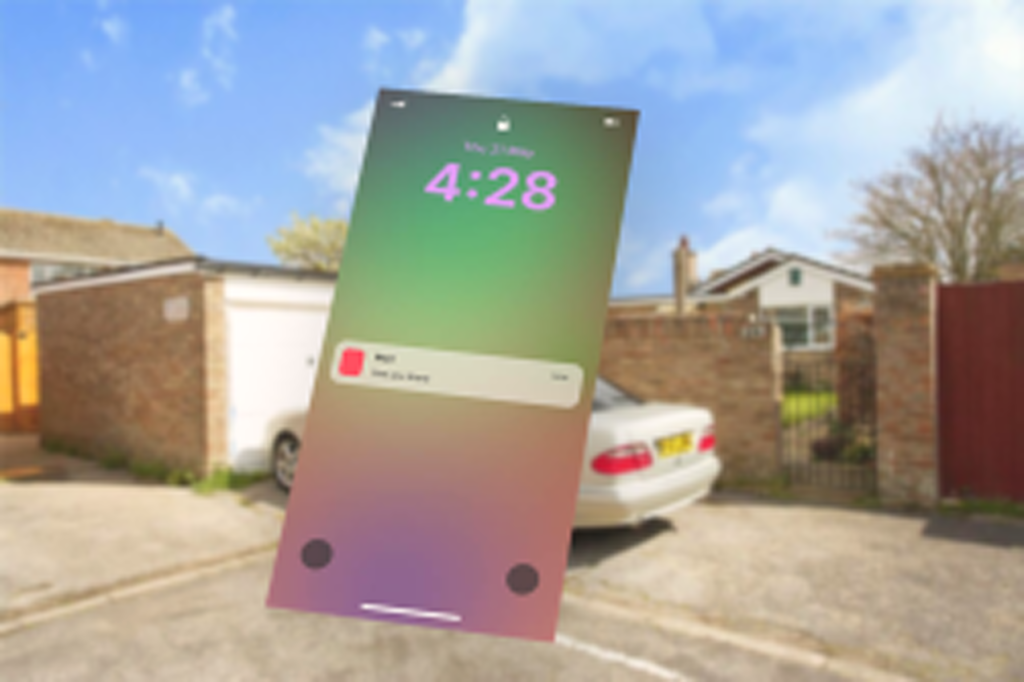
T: 4 h 28 min
